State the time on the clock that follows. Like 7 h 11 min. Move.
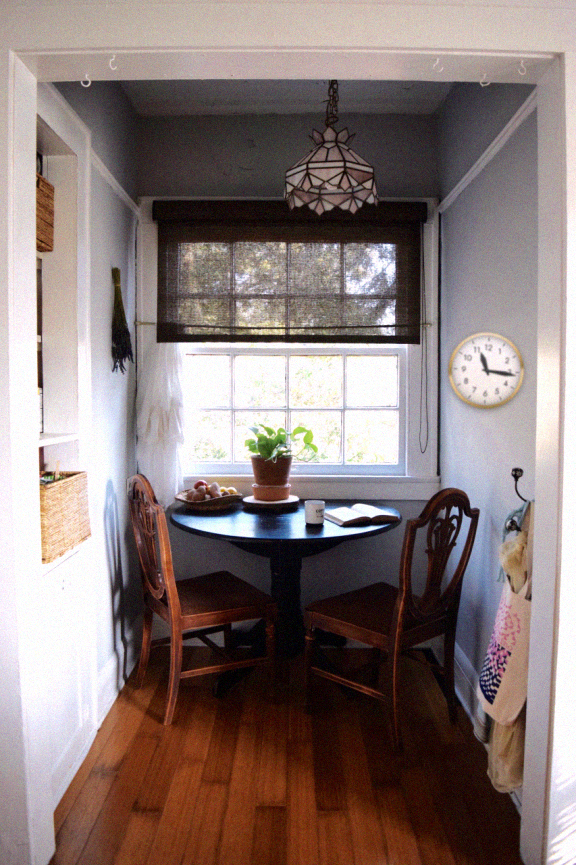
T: 11 h 16 min
